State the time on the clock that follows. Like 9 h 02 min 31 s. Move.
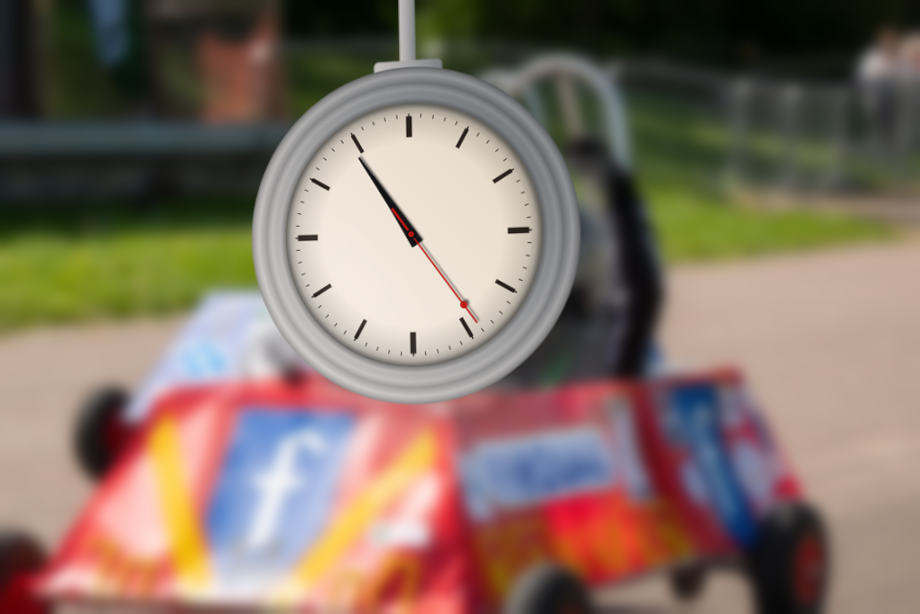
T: 10 h 54 min 24 s
